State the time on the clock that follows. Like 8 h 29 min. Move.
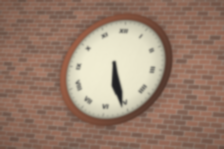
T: 5 h 26 min
